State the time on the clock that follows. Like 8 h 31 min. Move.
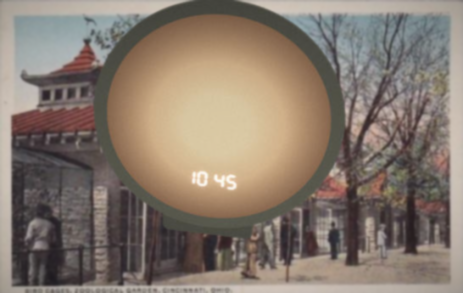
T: 10 h 45 min
